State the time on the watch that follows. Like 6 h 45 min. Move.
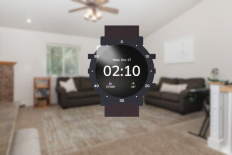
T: 2 h 10 min
